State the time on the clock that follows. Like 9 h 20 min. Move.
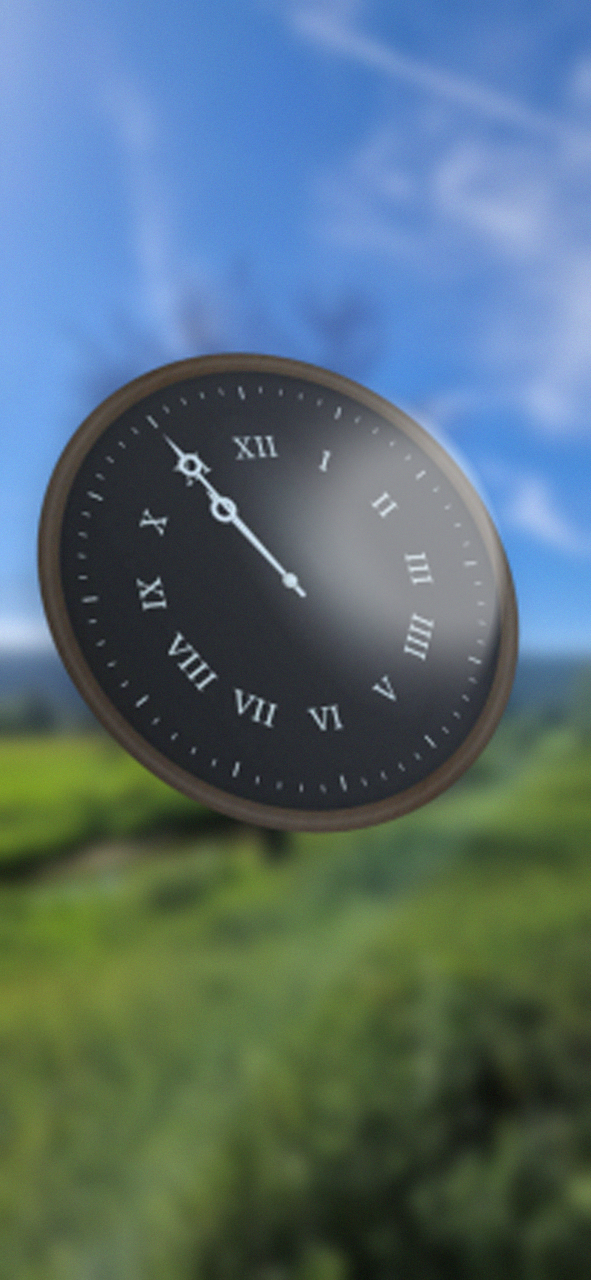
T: 10 h 55 min
